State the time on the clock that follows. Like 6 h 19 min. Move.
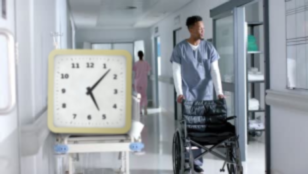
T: 5 h 07 min
